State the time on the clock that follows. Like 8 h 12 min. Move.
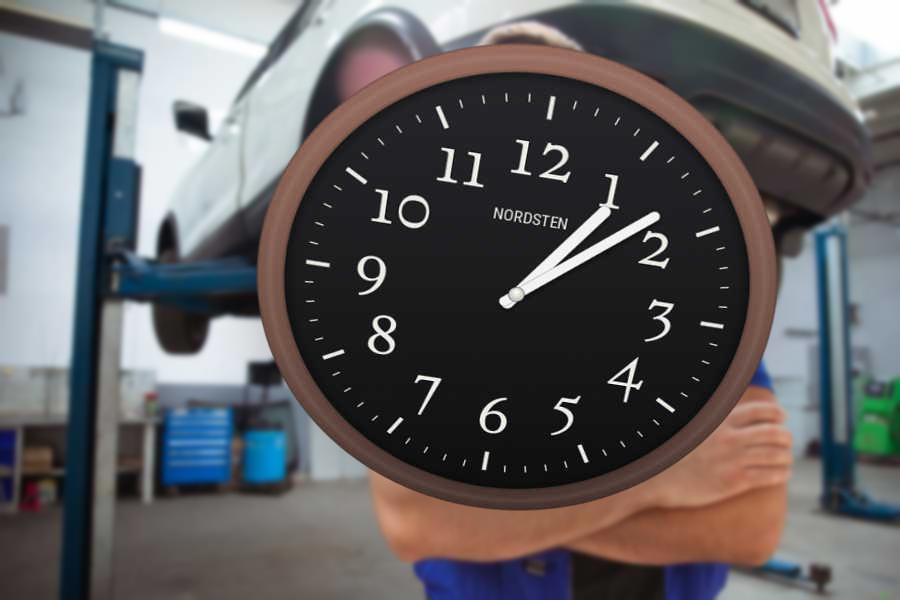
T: 1 h 08 min
